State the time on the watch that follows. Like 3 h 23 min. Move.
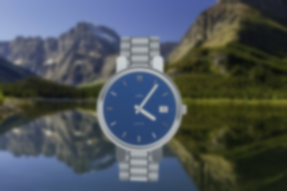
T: 4 h 06 min
